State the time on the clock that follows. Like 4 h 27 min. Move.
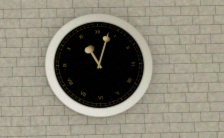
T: 11 h 03 min
